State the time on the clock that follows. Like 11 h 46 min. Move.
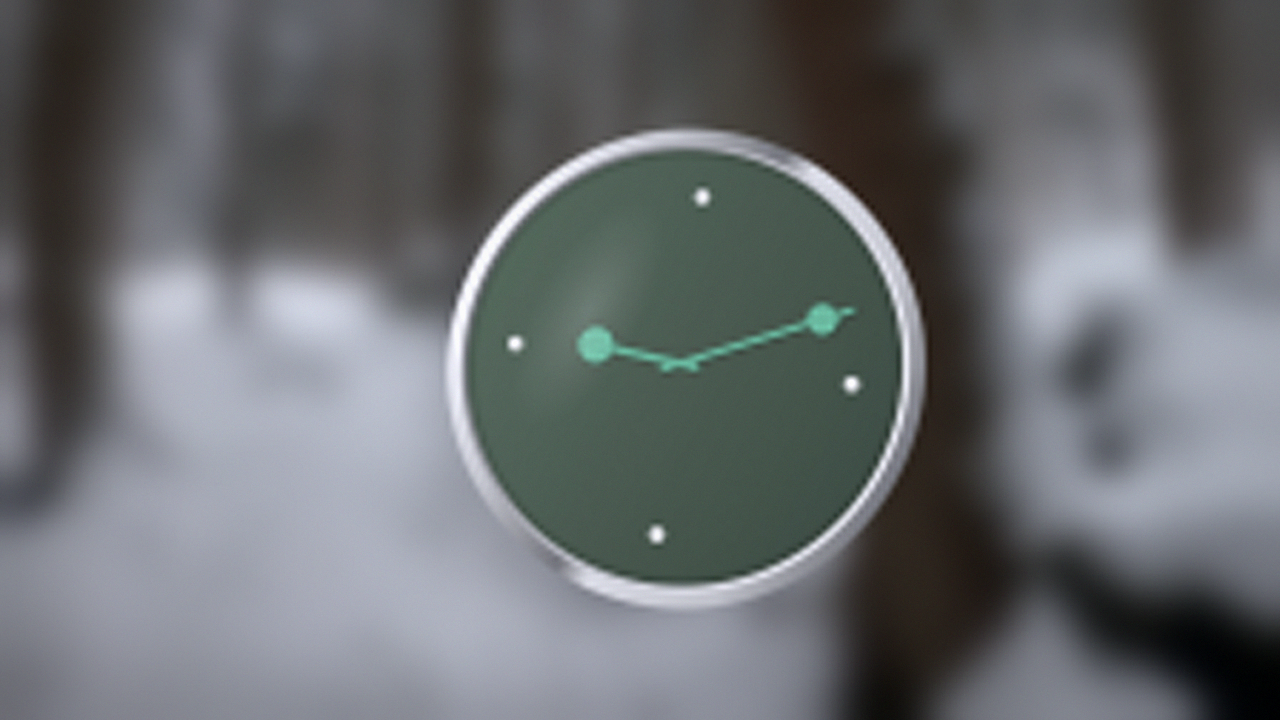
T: 9 h 11 min
